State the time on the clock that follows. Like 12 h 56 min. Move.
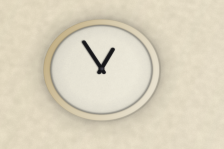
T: 12 h 55 min
